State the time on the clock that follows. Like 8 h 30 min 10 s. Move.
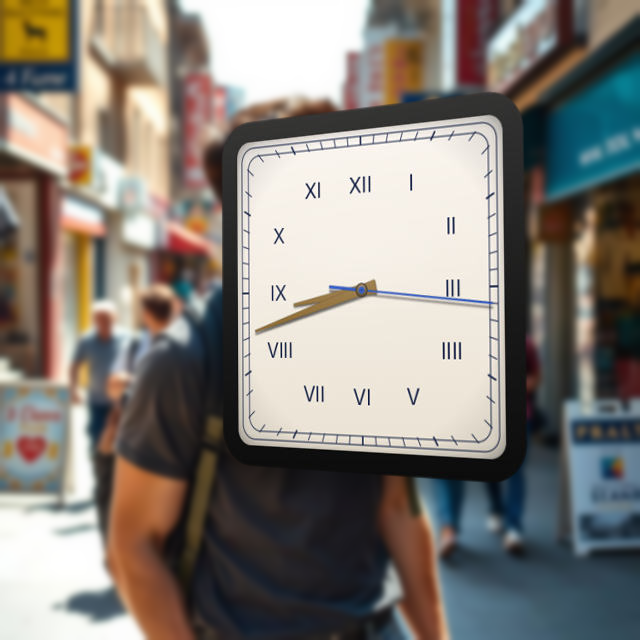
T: 8 h 42 min 16 s
